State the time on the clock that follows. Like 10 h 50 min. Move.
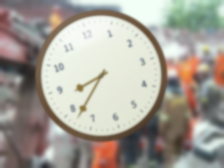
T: 8 h 38 min
